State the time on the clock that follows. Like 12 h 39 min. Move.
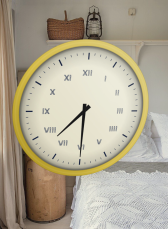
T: 7 h 30 min
